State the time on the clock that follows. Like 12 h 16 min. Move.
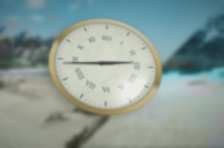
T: 2 h 44 min
